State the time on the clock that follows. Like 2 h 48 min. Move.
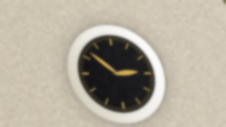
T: 2 h 52 min
